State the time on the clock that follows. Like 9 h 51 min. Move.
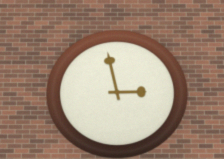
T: 2 h 58 min
